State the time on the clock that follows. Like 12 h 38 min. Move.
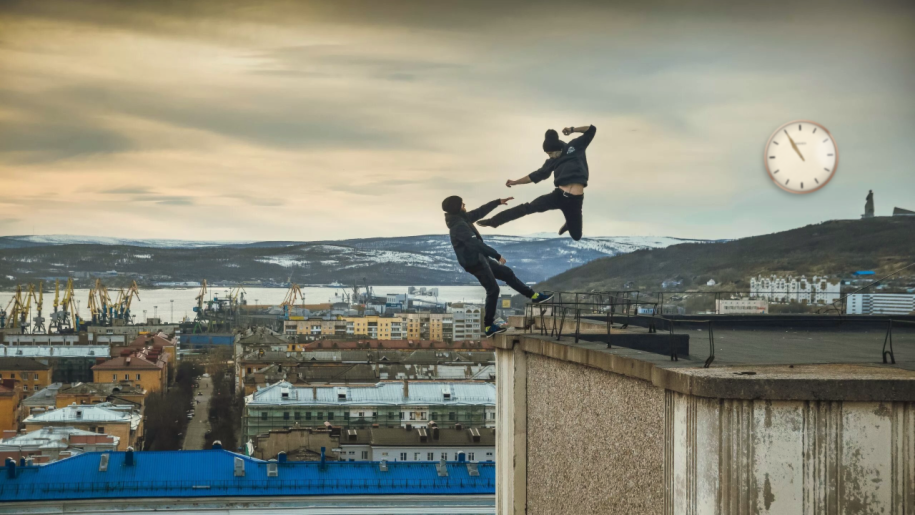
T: 10 h 55 min
